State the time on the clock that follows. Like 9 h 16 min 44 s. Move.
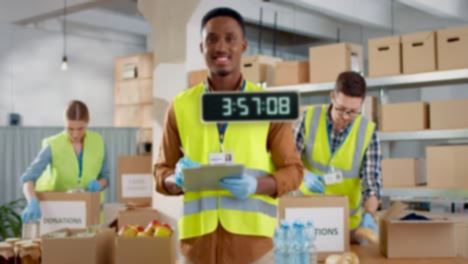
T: 3 h 57 min 08 s
